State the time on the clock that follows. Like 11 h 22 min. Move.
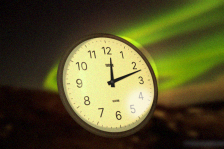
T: 12 h 12 min
